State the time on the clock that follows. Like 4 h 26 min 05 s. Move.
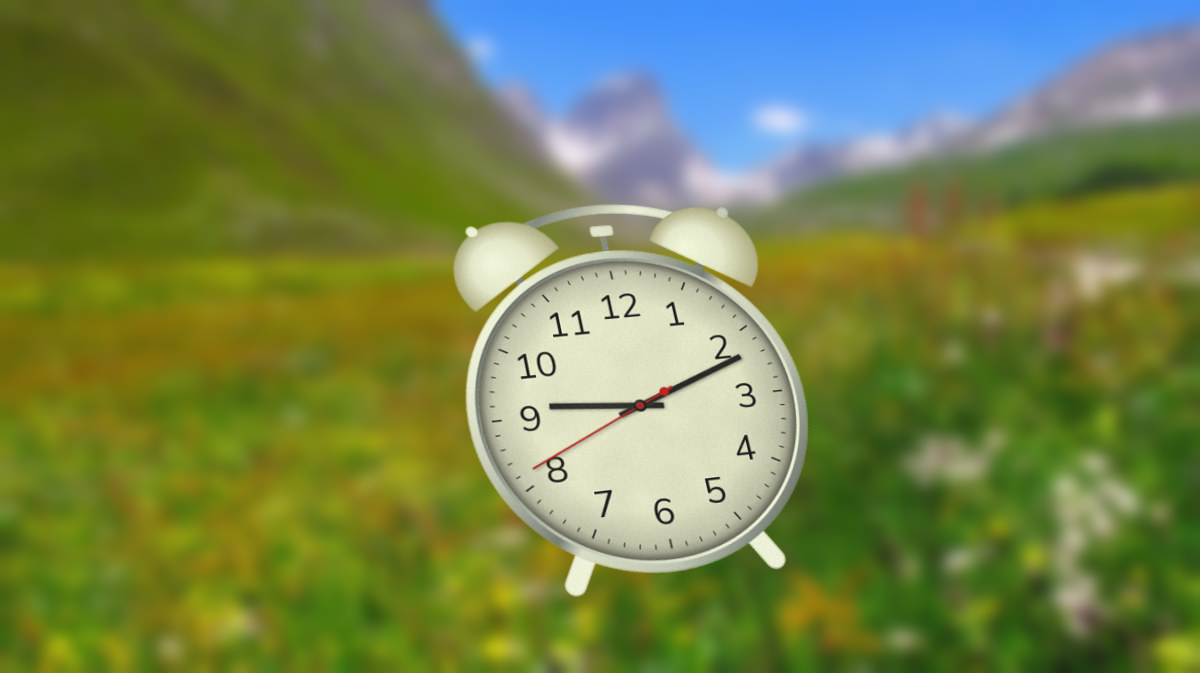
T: 9 h 11 min 41 s
